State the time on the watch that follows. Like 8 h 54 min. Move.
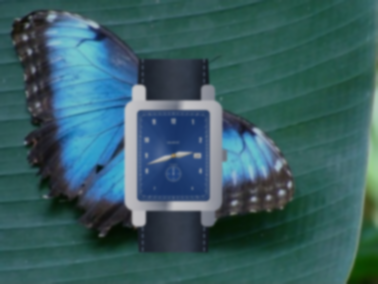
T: 2 h 42 min
